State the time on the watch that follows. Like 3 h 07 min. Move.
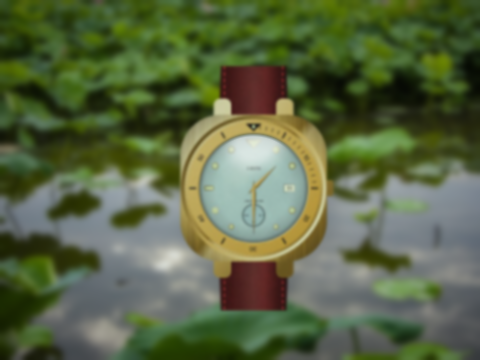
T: 1 h 30 min
